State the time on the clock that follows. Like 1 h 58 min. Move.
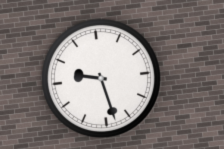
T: 9 h 28 min
